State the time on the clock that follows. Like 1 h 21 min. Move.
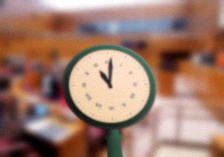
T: 11 h 01 min
